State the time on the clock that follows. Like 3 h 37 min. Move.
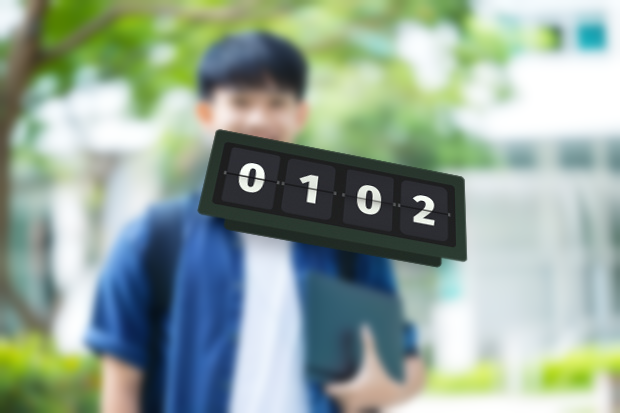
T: 1 h 02 min
